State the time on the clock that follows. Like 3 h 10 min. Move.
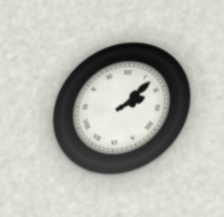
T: 2 h 07 min
